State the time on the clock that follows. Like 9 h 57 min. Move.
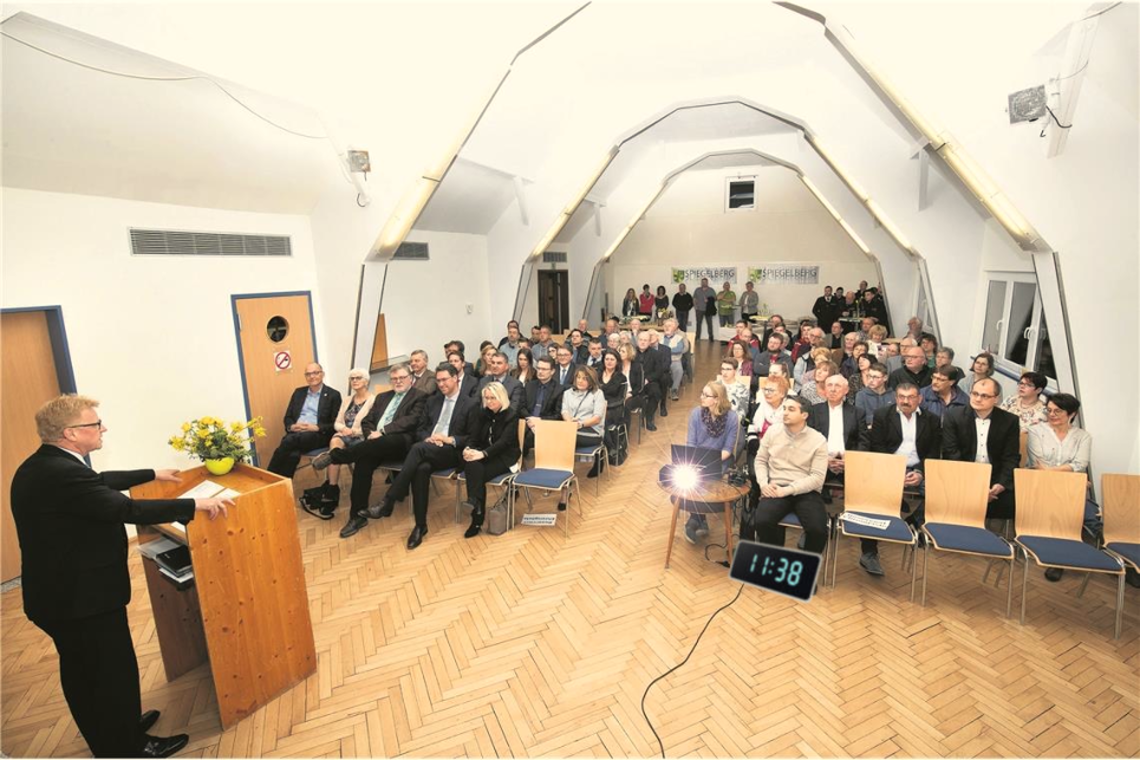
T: 11 h 38 min
